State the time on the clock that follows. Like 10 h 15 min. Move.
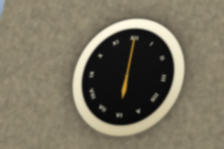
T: 6 h 00 min
